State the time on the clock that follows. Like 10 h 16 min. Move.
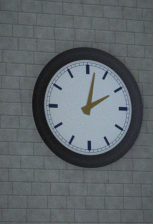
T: 2 h 02 min
